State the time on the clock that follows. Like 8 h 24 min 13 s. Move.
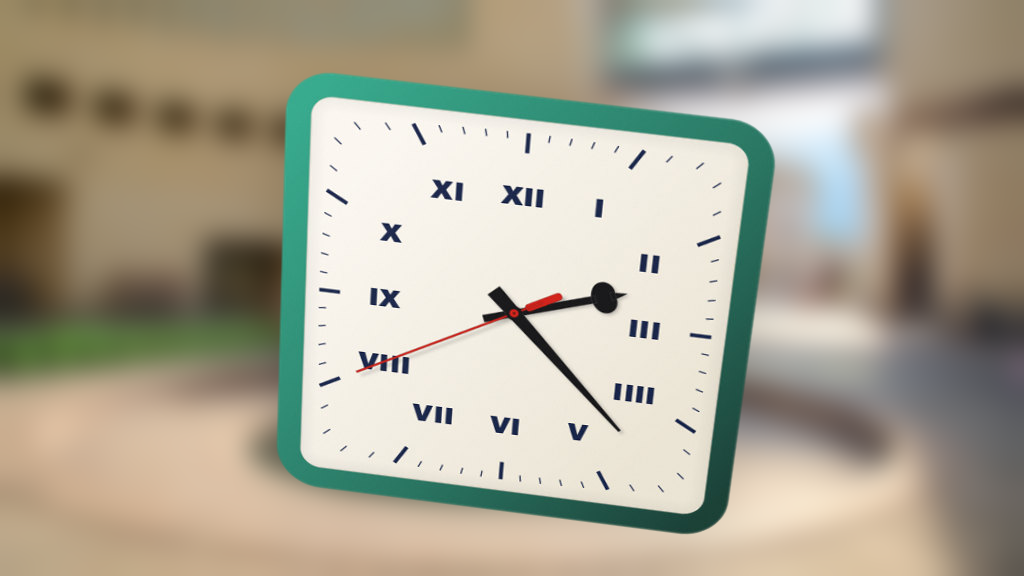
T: 2 h 22 min 40 s
